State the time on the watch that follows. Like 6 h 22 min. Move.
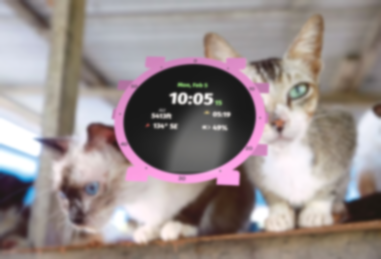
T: 10 h 05 min
